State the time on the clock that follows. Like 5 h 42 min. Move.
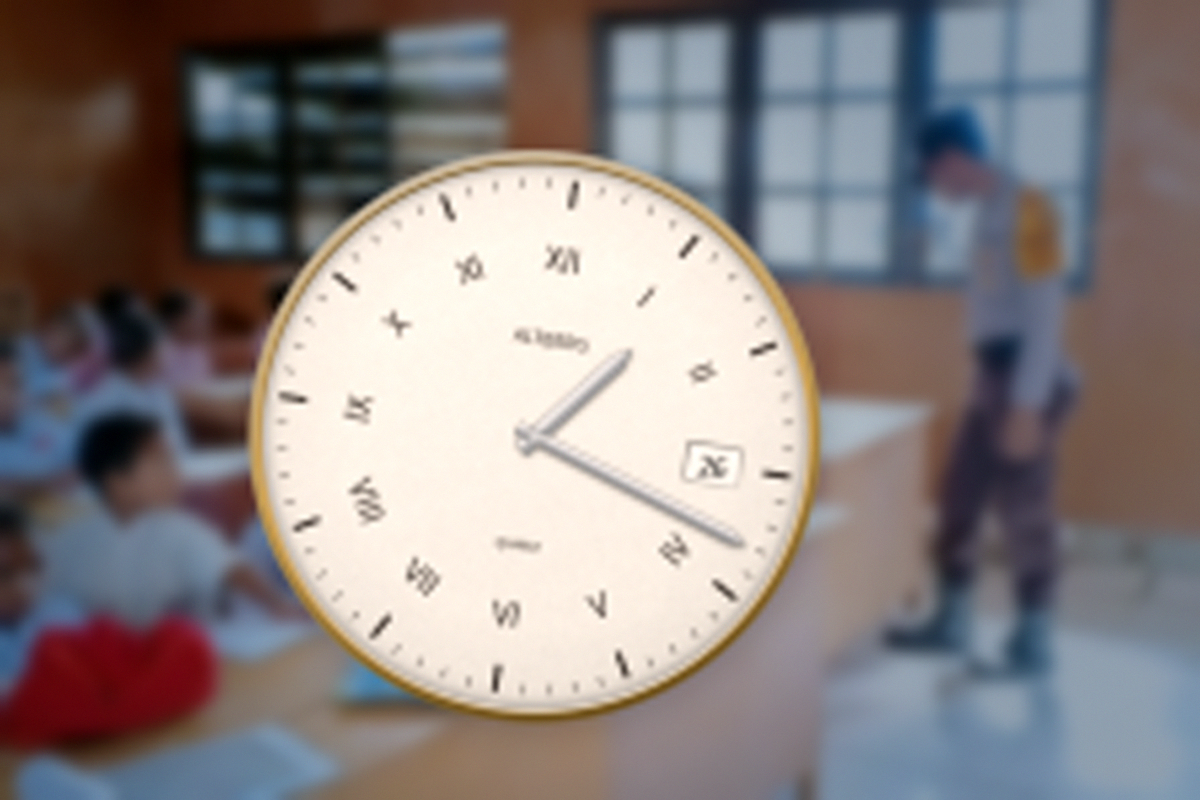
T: 1 h 18 min
